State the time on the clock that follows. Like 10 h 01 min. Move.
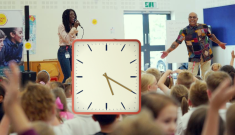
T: 5 h 20 min
